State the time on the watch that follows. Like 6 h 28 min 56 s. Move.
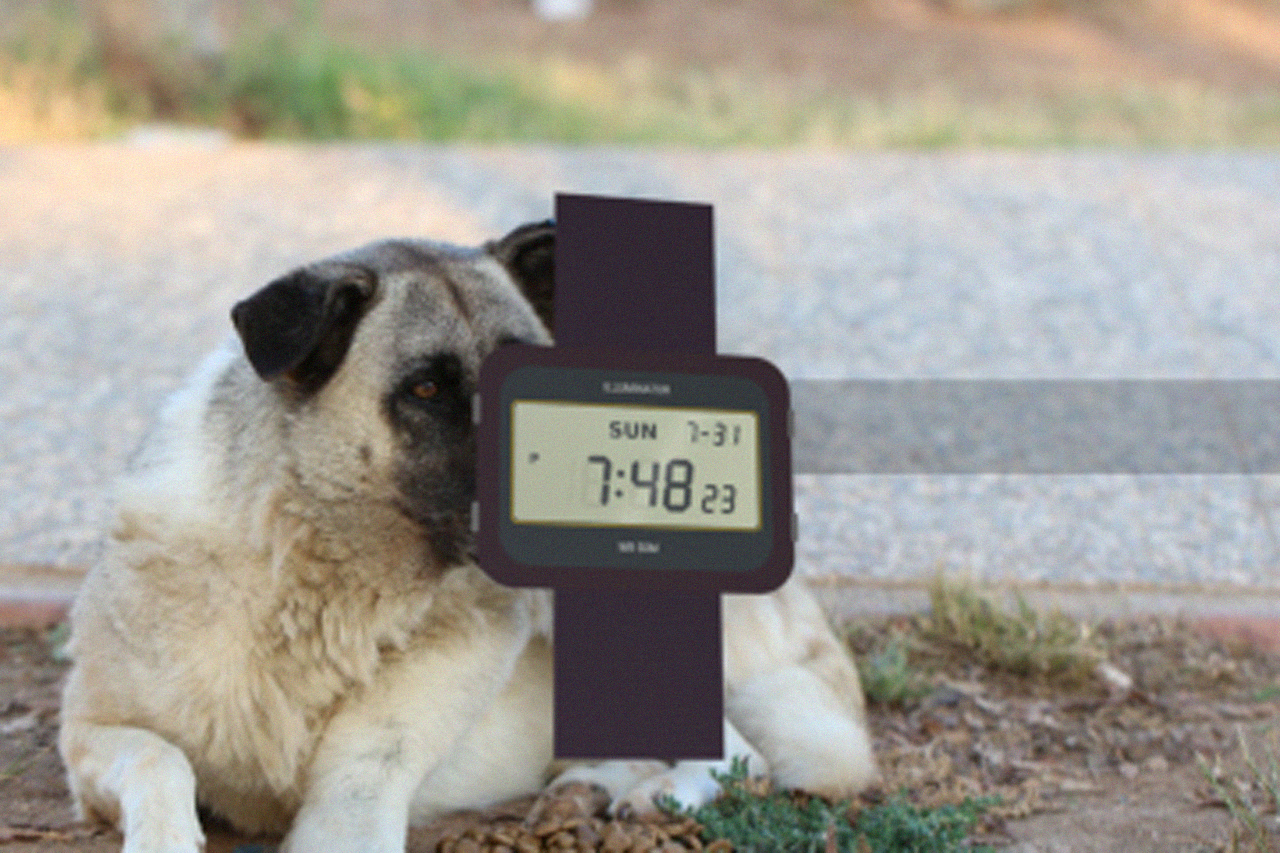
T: 7 h 48 min 23 s
